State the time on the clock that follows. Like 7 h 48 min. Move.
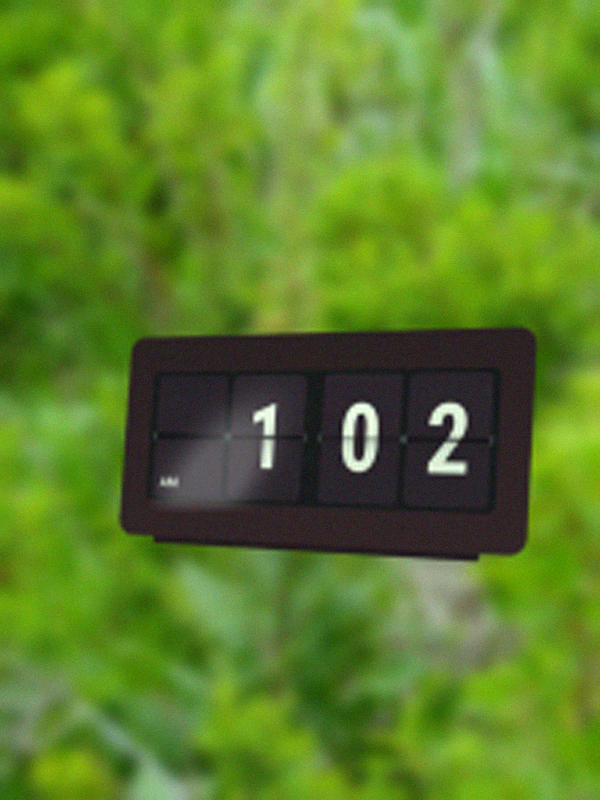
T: 1 h 02 min
